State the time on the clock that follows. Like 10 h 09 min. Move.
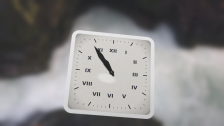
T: 10 h 54 min
